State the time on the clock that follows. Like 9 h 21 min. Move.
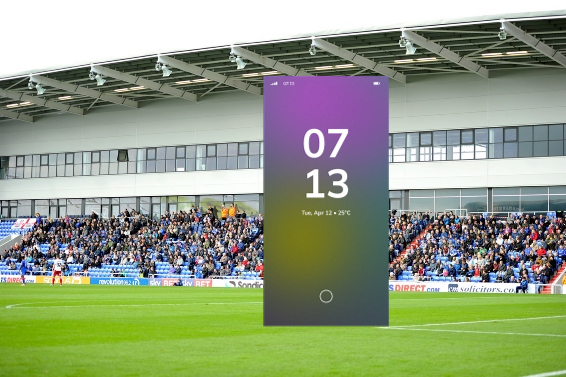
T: 7 h 13 min
